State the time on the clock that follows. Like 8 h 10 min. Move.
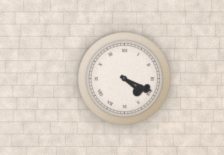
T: 4 h 19 min
